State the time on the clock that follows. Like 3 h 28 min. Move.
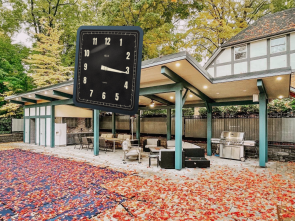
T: 3 h 16 min
